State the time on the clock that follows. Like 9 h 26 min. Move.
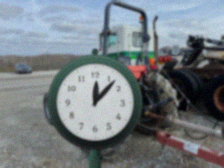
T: 12 h 07 min
